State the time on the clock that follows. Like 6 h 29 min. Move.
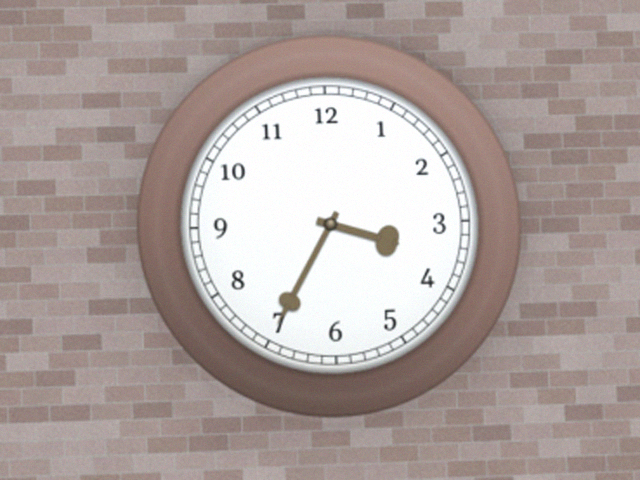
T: 3 h 35 min
